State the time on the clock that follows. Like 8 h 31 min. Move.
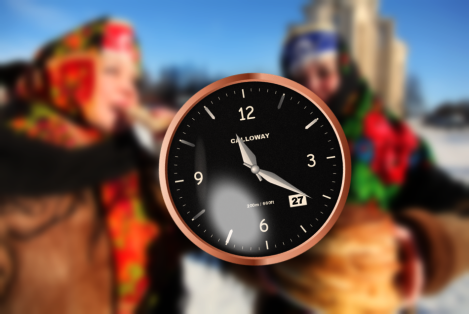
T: 11 h 21 min
